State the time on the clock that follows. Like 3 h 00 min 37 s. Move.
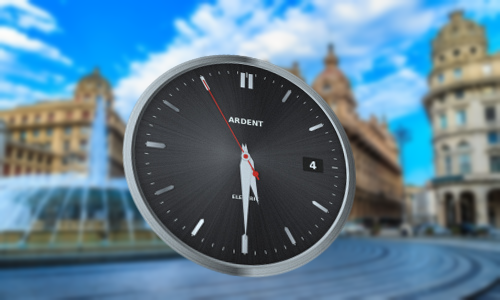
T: 5 h 29 min 55 s
